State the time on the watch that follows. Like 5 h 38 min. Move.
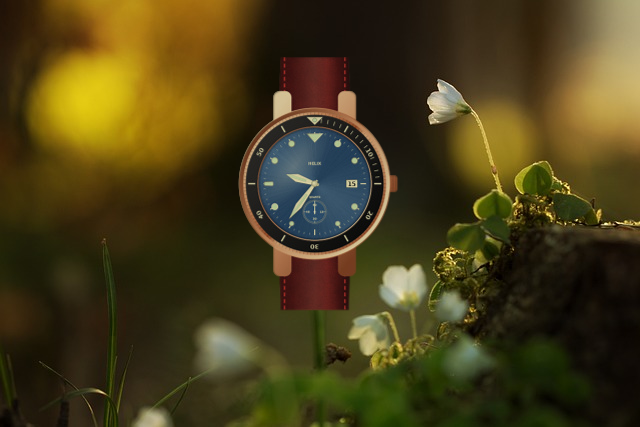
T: 9 h 36 min
